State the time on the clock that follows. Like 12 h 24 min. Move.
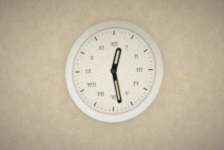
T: 12 h 28 min
